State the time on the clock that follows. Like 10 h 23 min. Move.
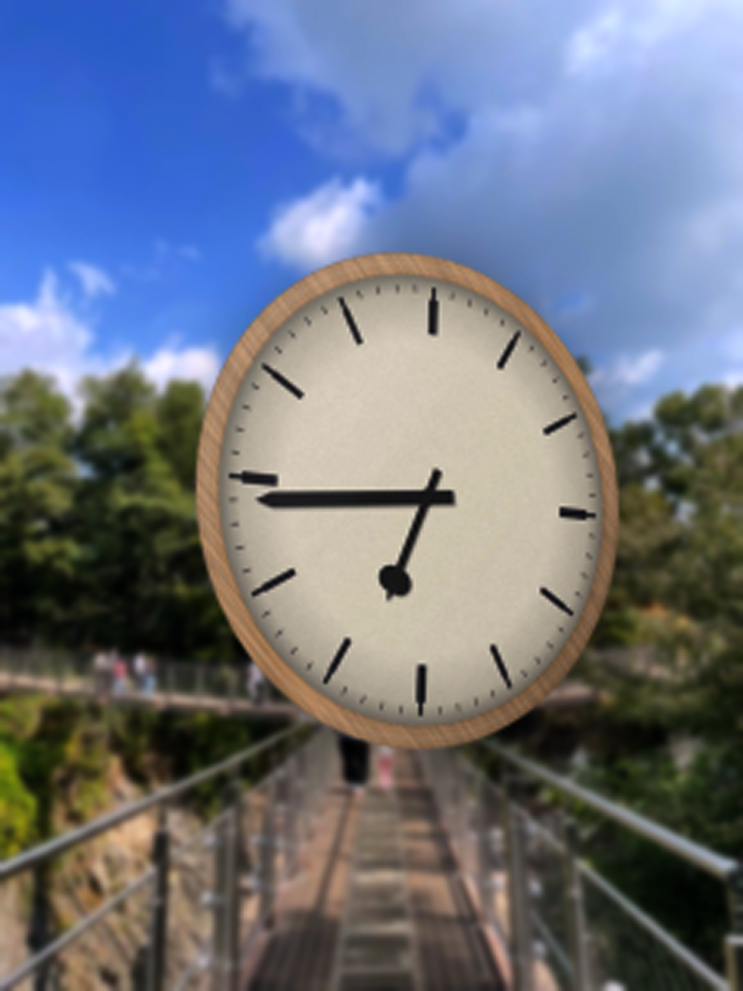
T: 6 h 44 min
